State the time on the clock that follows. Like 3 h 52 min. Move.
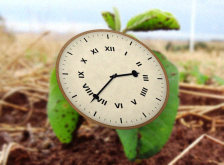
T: 2 h 37 min
